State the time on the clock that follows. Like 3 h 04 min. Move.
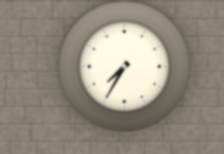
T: 7 h 35 min
